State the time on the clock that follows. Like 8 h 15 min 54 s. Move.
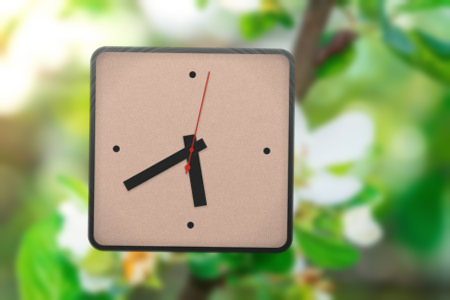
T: 5 h 40 min 02 s
